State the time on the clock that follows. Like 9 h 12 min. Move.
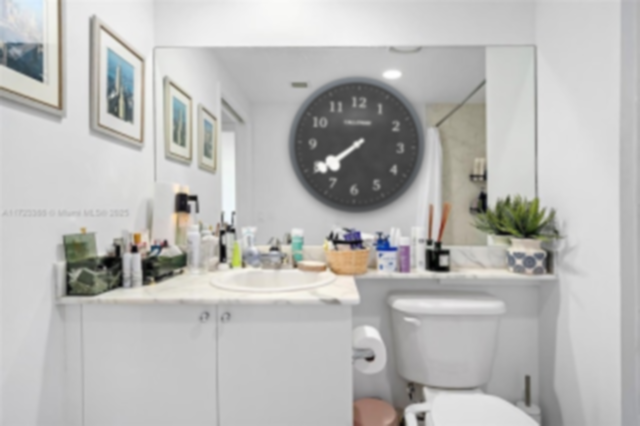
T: 7 h 39 min
